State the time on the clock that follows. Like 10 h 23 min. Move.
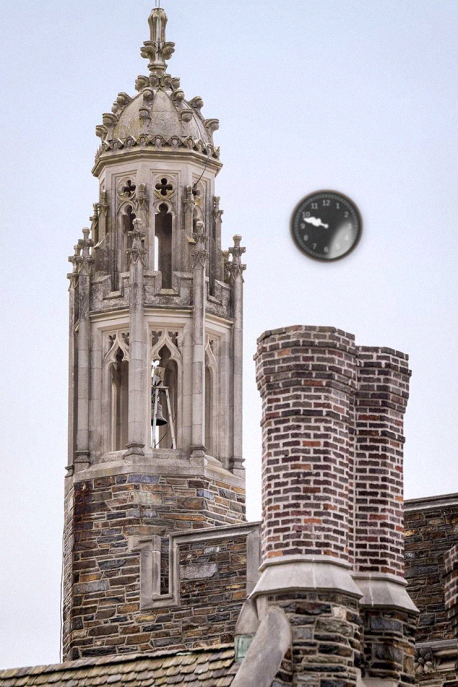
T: 9 h 48 min
